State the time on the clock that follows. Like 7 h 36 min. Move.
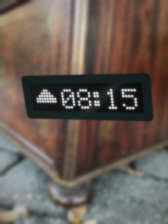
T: 8 h 15 min
